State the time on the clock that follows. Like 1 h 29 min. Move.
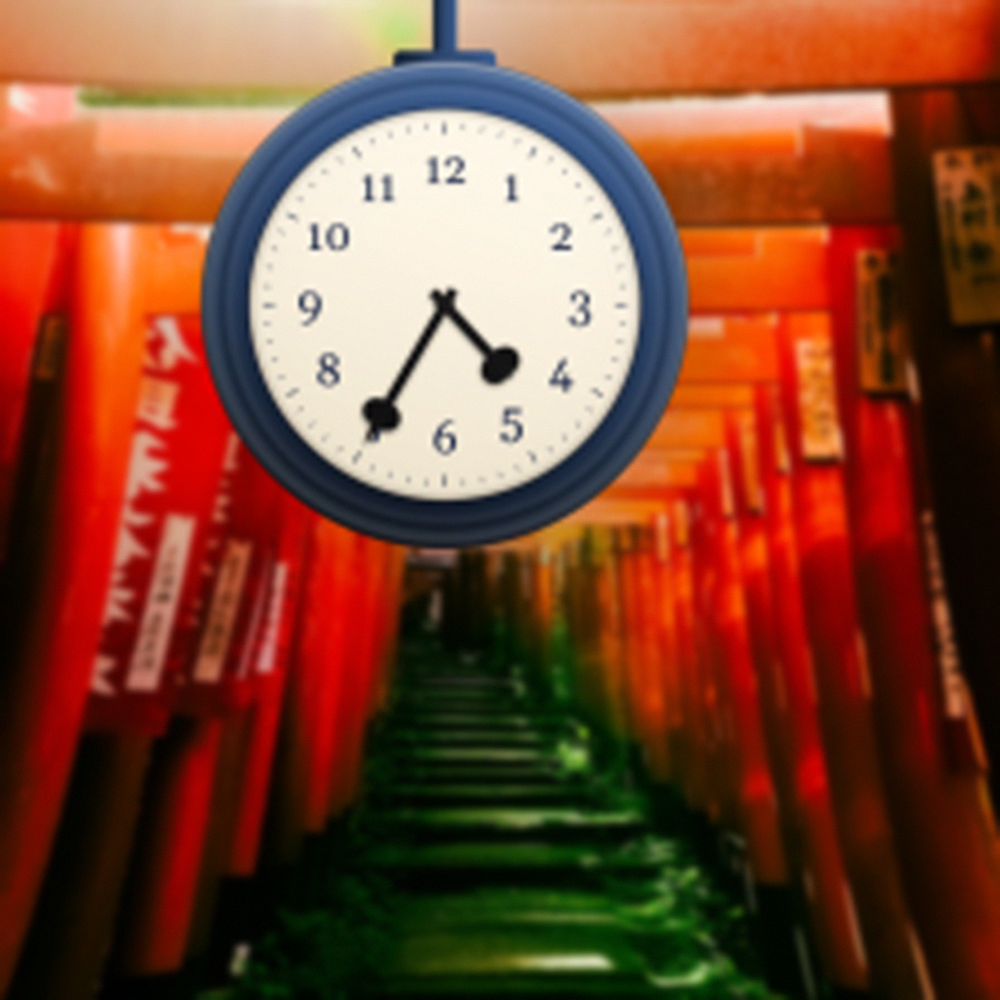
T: 4 h 35 min
